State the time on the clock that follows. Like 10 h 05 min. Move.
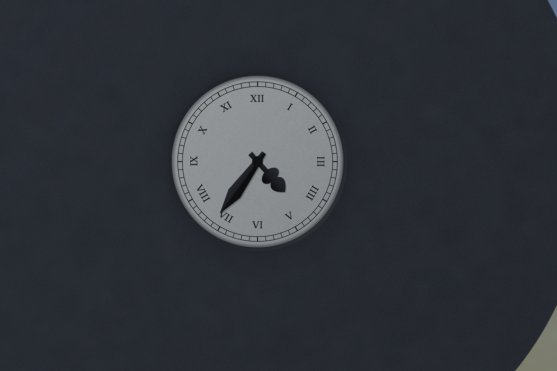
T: 4 h 36 min
